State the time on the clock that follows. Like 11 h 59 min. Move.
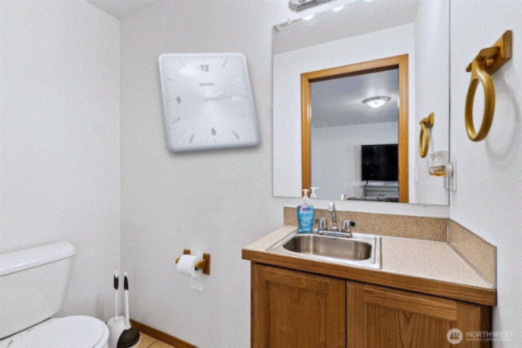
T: 2 h 14 min
